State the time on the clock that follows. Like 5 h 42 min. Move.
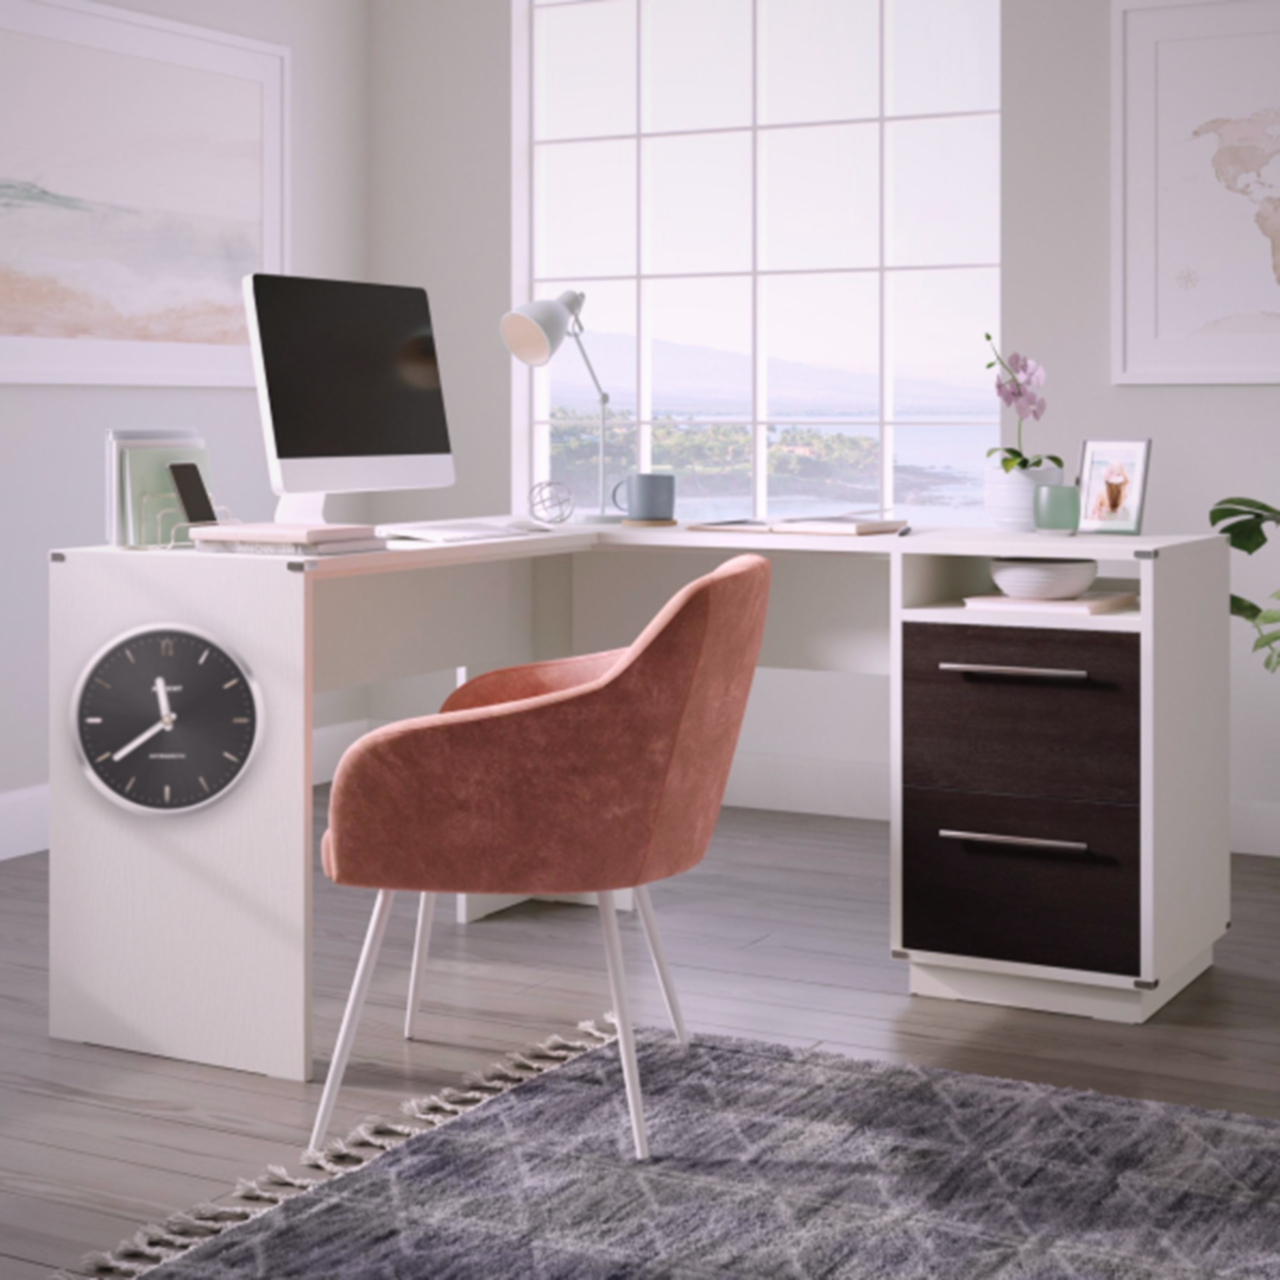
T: 11 h 39 min
